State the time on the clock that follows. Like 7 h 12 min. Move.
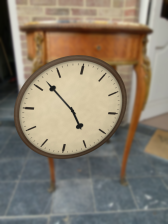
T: 4 h 52 min
